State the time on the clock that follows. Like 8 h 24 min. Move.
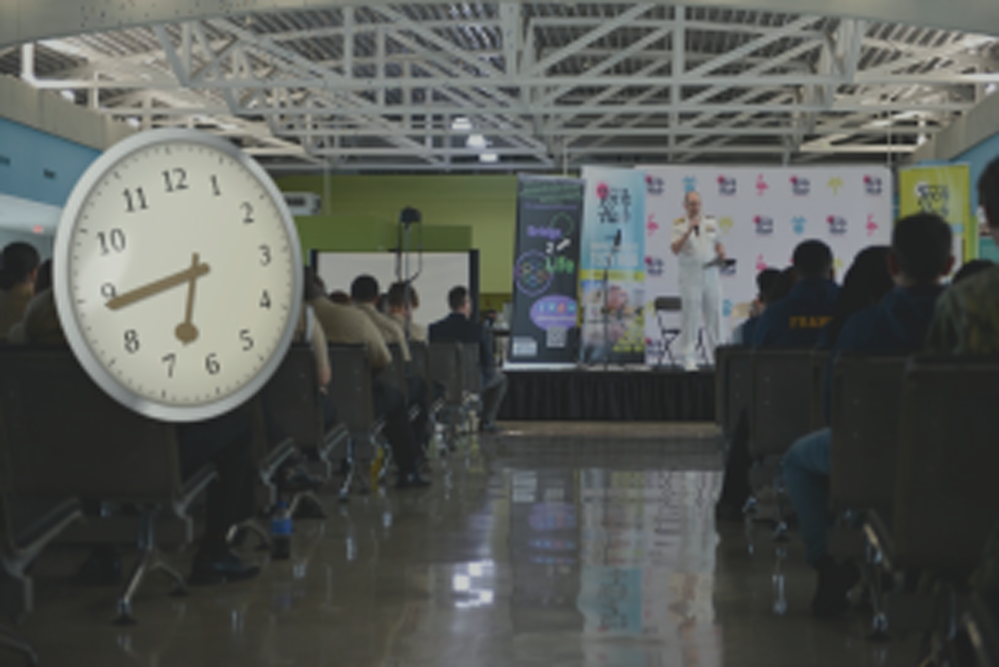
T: 6 h 44 min
